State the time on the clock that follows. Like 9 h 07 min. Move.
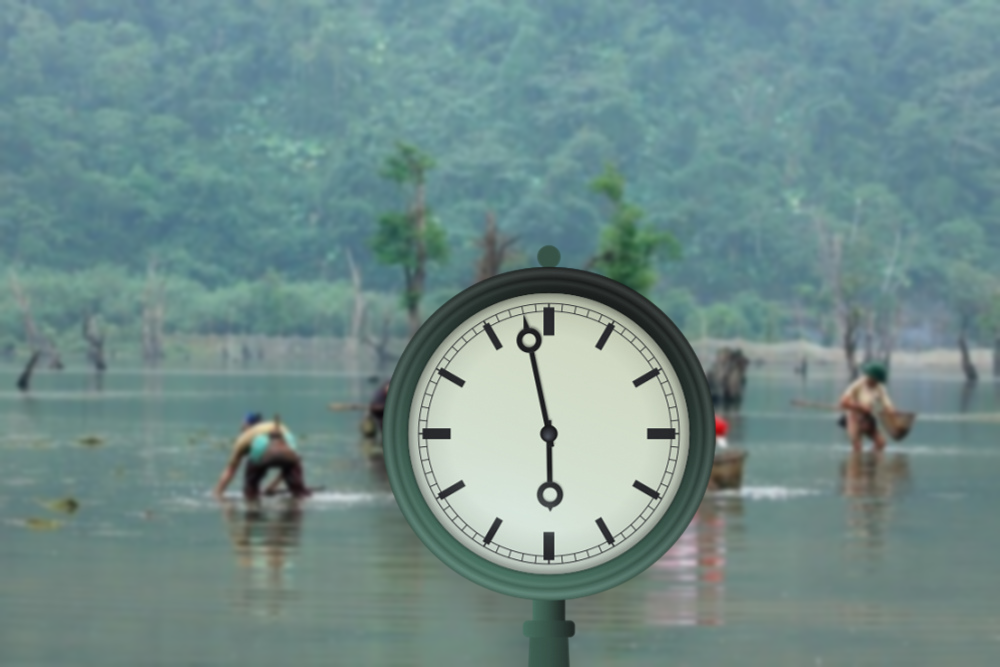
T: 5 h 58 min
